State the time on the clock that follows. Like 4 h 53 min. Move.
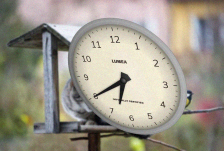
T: 6 h 40 min
